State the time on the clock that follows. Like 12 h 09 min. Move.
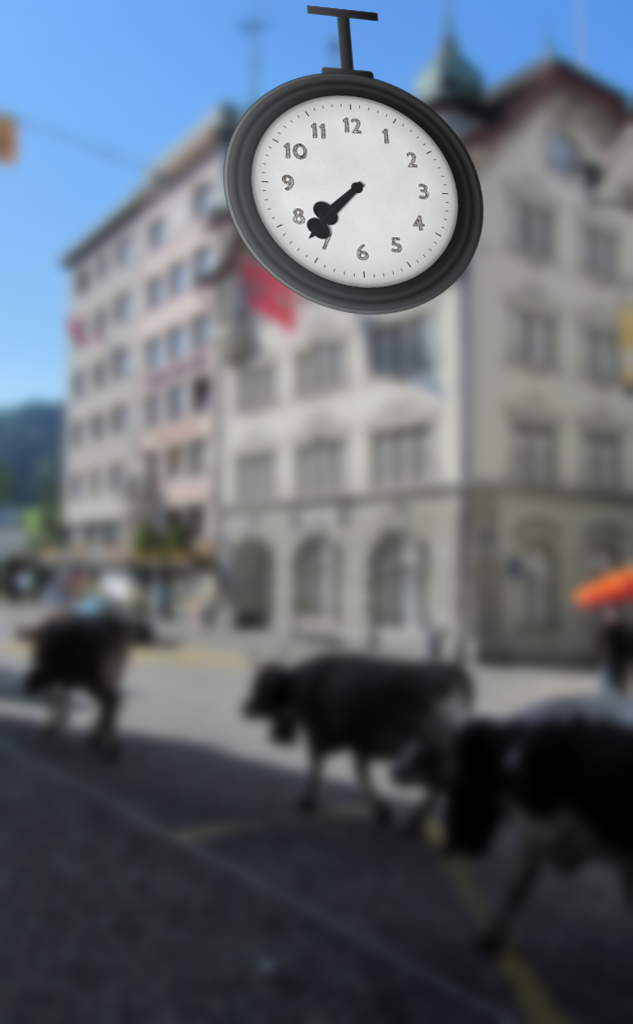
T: 7 h 37 min
